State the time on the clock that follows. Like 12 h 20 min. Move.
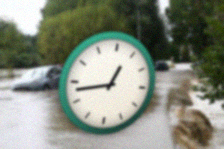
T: 12 h 43 min
